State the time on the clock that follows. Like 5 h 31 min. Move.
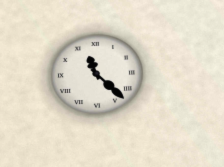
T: 11 h 23 min
